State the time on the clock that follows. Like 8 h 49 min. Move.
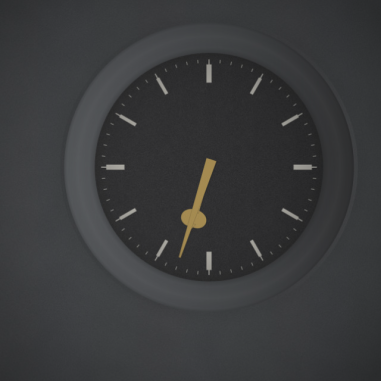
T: 6 h 33 min
